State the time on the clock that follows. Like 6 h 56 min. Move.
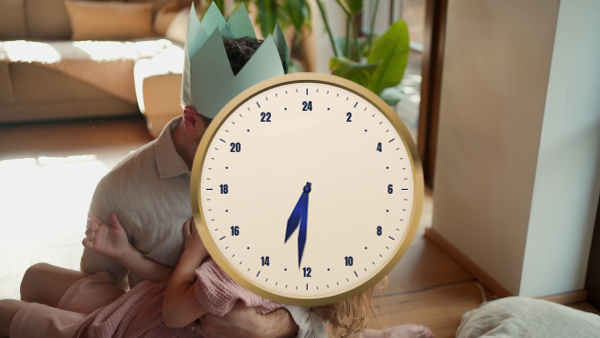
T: 13 h 31 min
